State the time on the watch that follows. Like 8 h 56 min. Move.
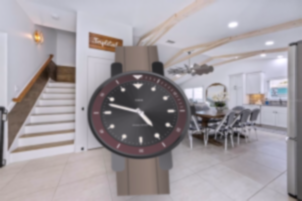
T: 4 h 48 min
